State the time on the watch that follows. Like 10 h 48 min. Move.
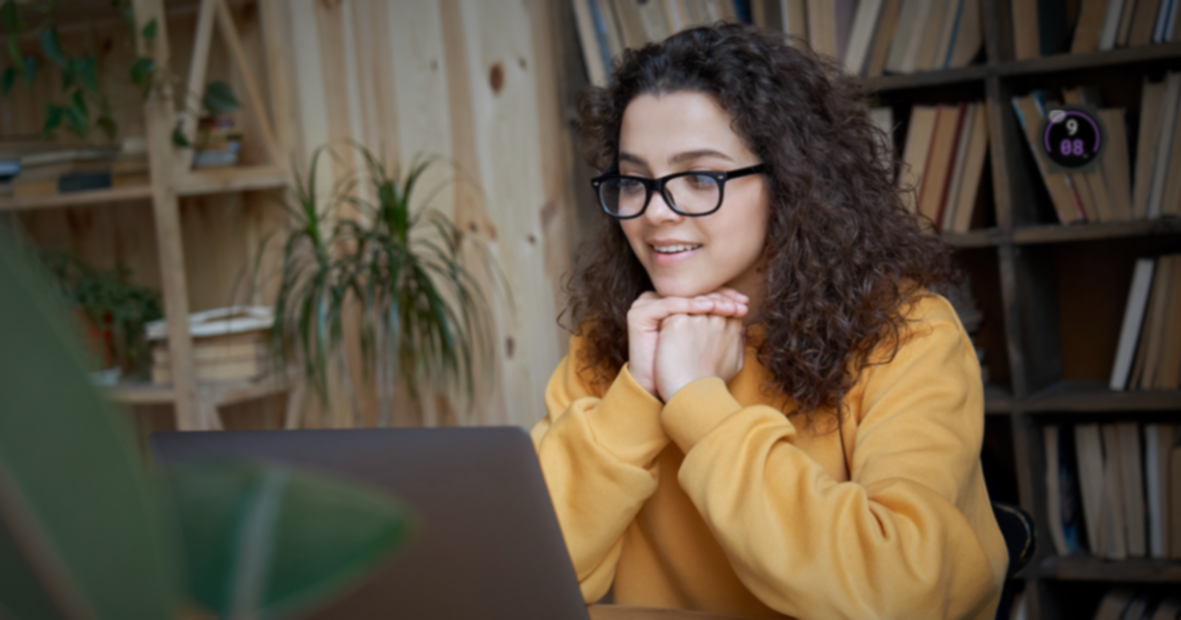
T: 9 h 08 min
